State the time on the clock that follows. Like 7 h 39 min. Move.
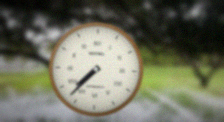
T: 7 h 37 min
